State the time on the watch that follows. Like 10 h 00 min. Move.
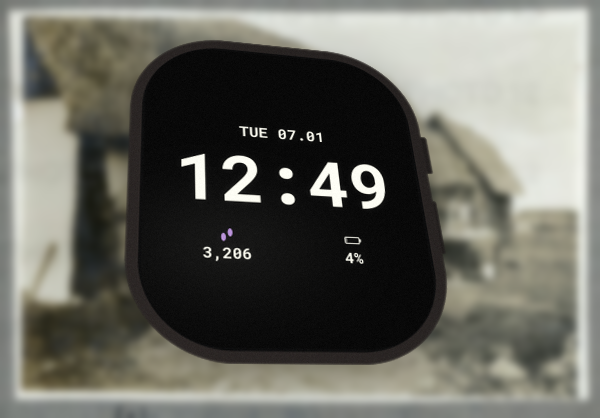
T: 12 h 49 min
